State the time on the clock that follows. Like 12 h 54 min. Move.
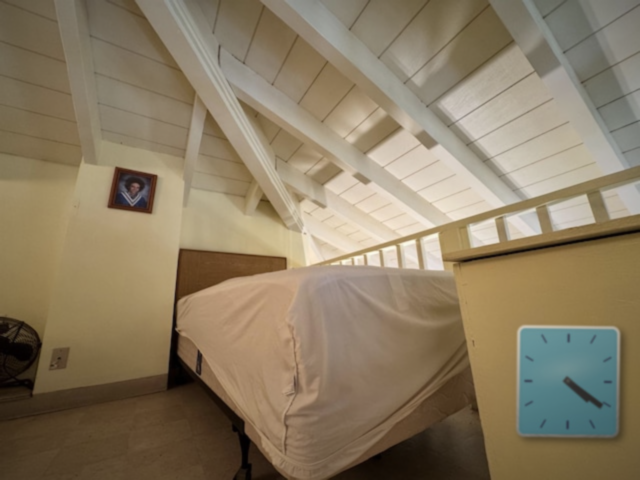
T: 4 h 21 min
